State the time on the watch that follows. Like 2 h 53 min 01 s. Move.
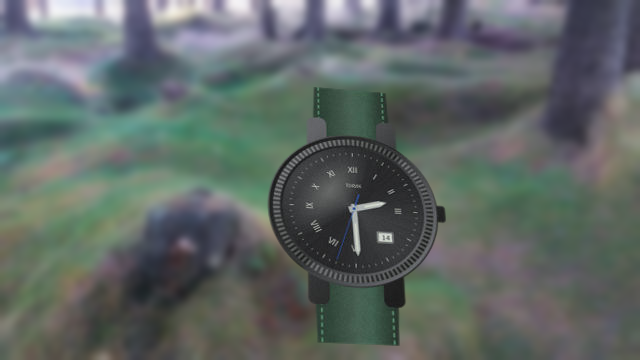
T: 2 h 29 min 33 s
